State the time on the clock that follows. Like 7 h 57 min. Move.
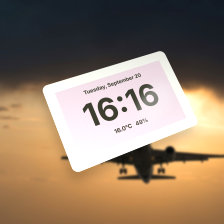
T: 16 h 16 min
